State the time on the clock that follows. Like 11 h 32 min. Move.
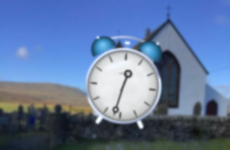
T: 12 h 32 min
